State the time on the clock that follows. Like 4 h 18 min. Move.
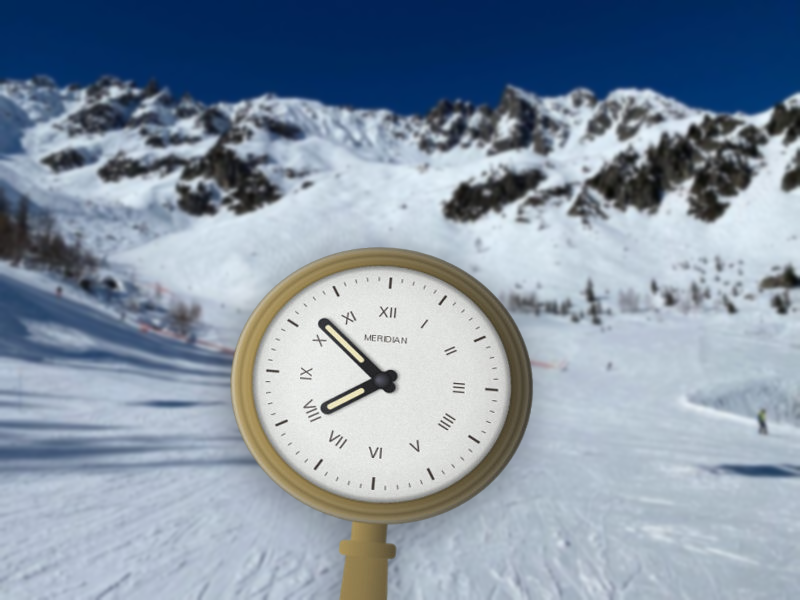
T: 7 h 52 min
